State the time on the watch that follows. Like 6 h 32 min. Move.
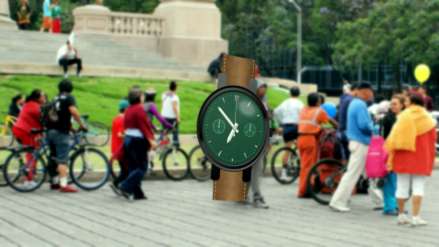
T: 6 h 52 min
